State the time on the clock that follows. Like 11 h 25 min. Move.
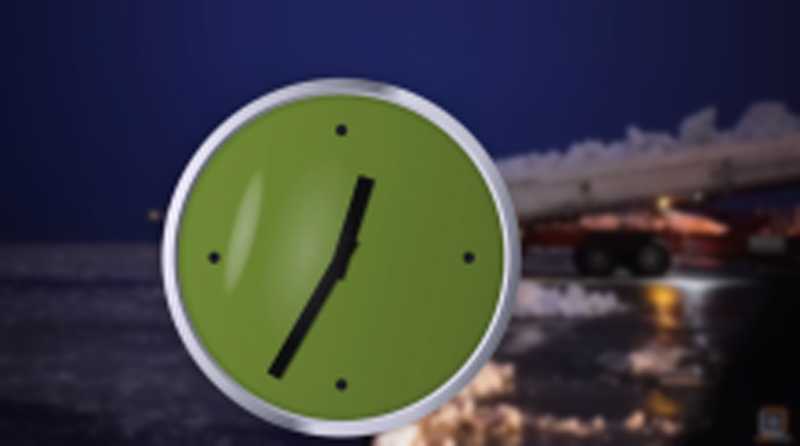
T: 12 h 35 min
